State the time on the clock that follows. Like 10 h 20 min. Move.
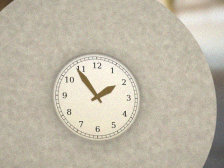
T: 1 h 54 min
